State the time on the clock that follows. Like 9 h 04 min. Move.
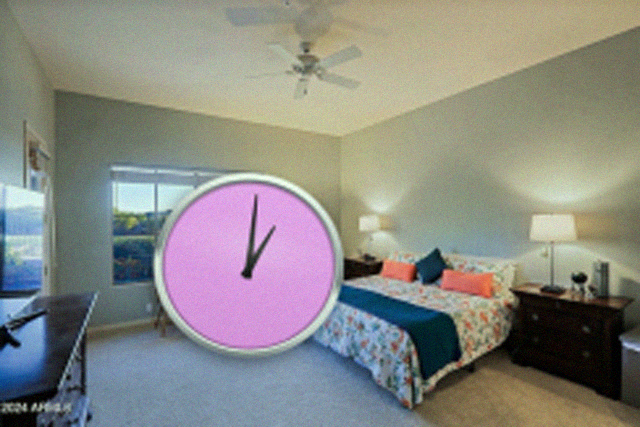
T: 1 h 01 min
